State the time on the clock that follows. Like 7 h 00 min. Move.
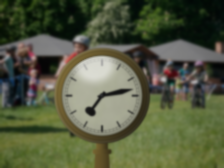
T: 7 h 13 min
